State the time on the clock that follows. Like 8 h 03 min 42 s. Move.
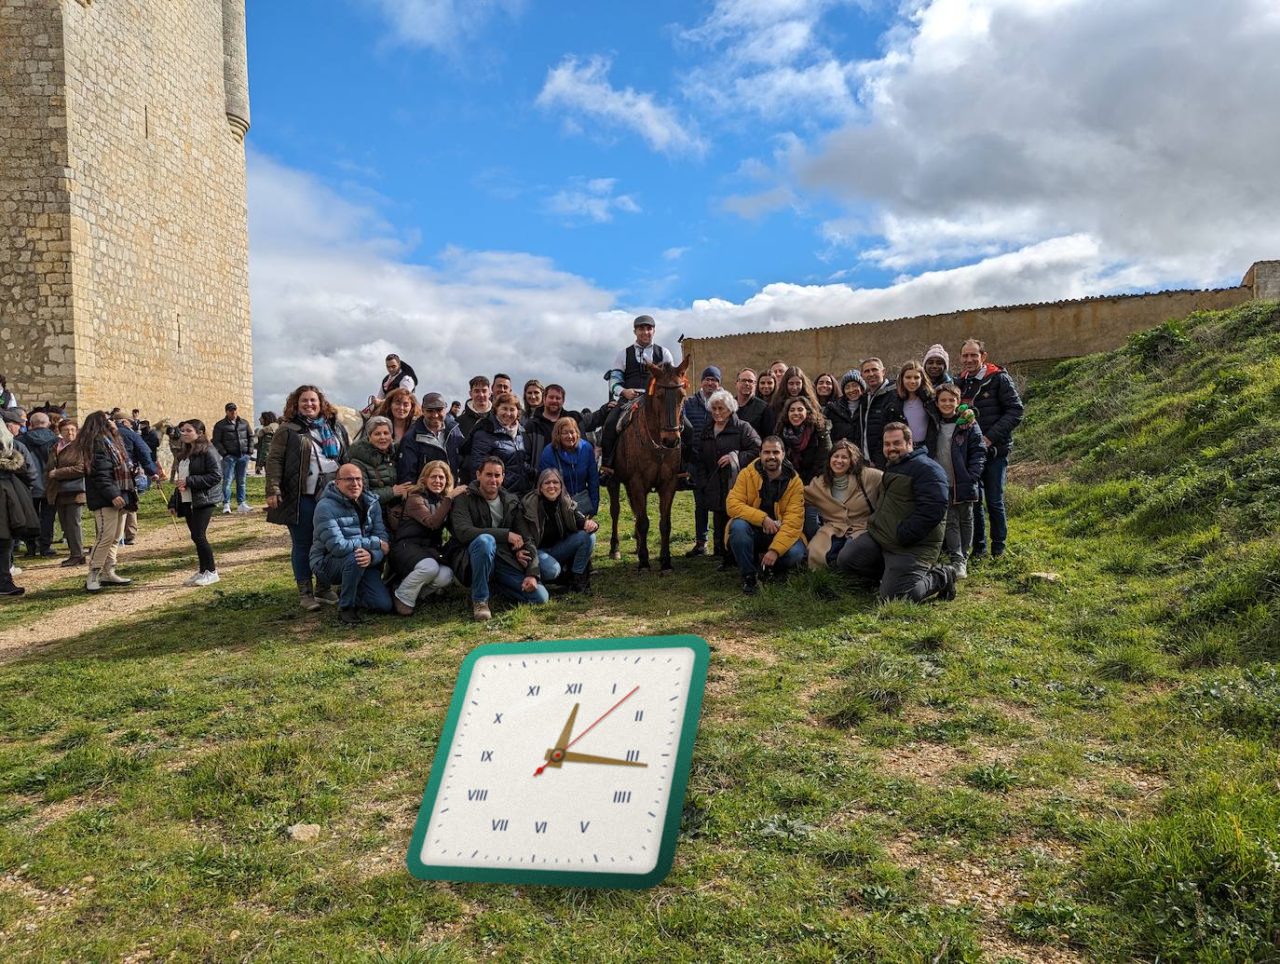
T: 12 h 16 min 07 s
